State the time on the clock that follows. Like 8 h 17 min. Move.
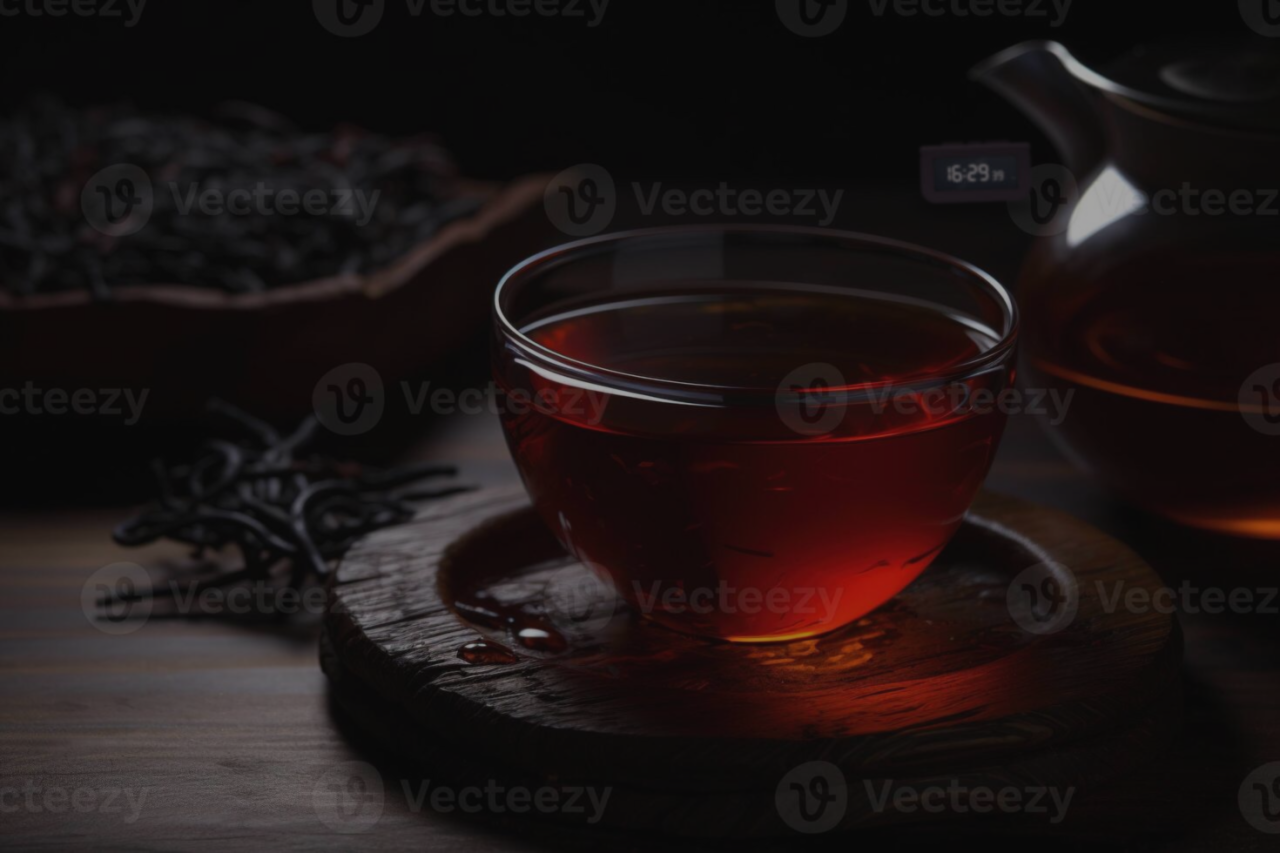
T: 16 h 29 min
